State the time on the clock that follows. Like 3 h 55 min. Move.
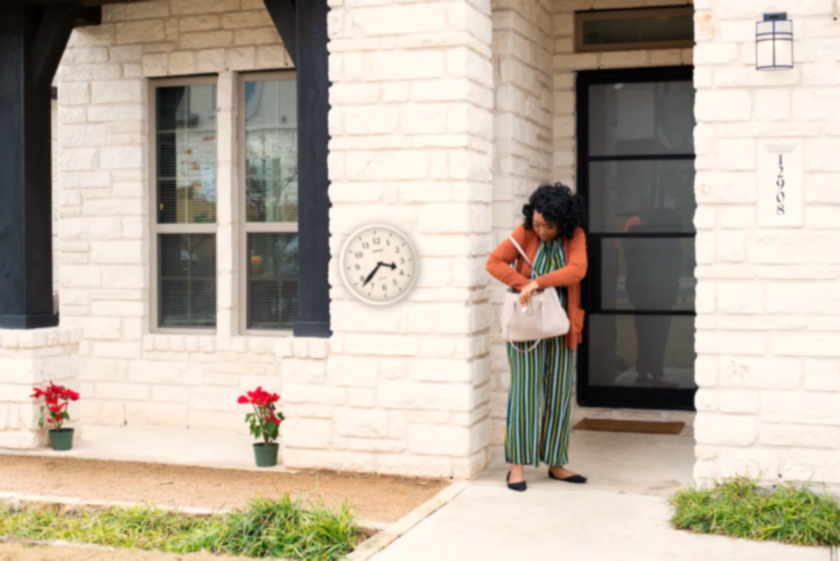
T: 3 h 38 min
